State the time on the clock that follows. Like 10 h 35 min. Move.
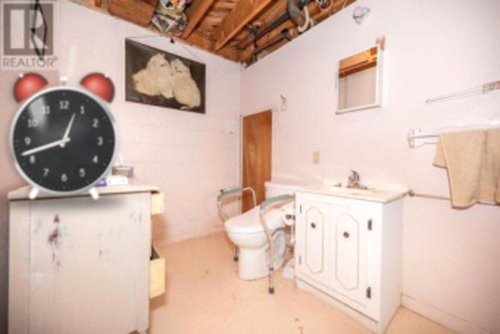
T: 12 h 42 min
